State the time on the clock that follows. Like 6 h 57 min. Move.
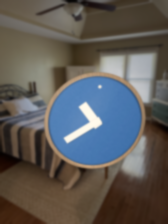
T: 10 h 39 min
